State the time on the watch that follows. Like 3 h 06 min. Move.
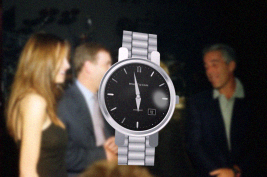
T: 5 h 58 min
